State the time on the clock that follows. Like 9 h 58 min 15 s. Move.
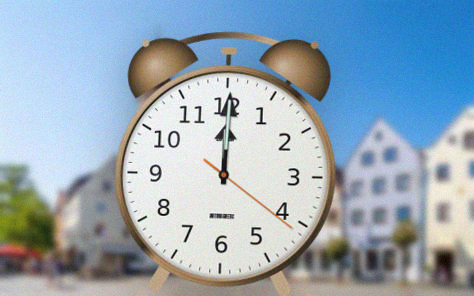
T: 12 h 00 min 21 s
